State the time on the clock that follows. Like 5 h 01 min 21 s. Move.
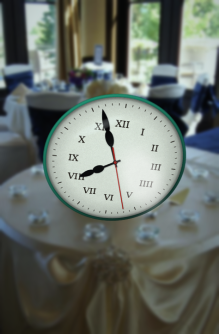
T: 7 h 56 min 27 s
